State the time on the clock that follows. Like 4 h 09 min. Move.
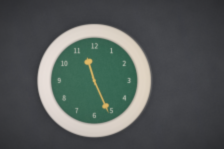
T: 11 h 26 min
